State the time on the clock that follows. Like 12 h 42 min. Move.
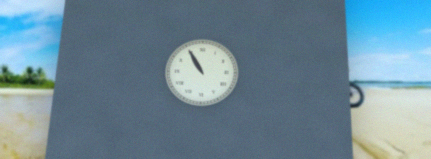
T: 10 h 55 min
